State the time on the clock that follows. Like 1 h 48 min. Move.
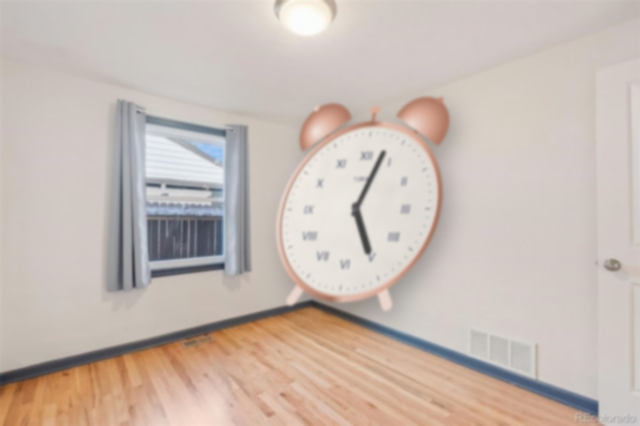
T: 5 h 03 min
